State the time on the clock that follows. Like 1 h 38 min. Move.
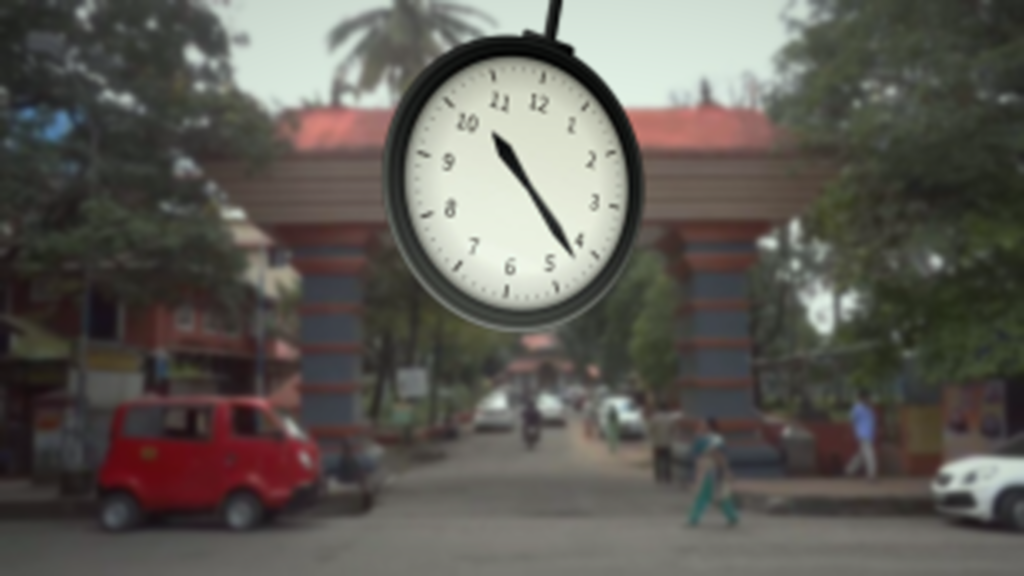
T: 10 h 22 min
